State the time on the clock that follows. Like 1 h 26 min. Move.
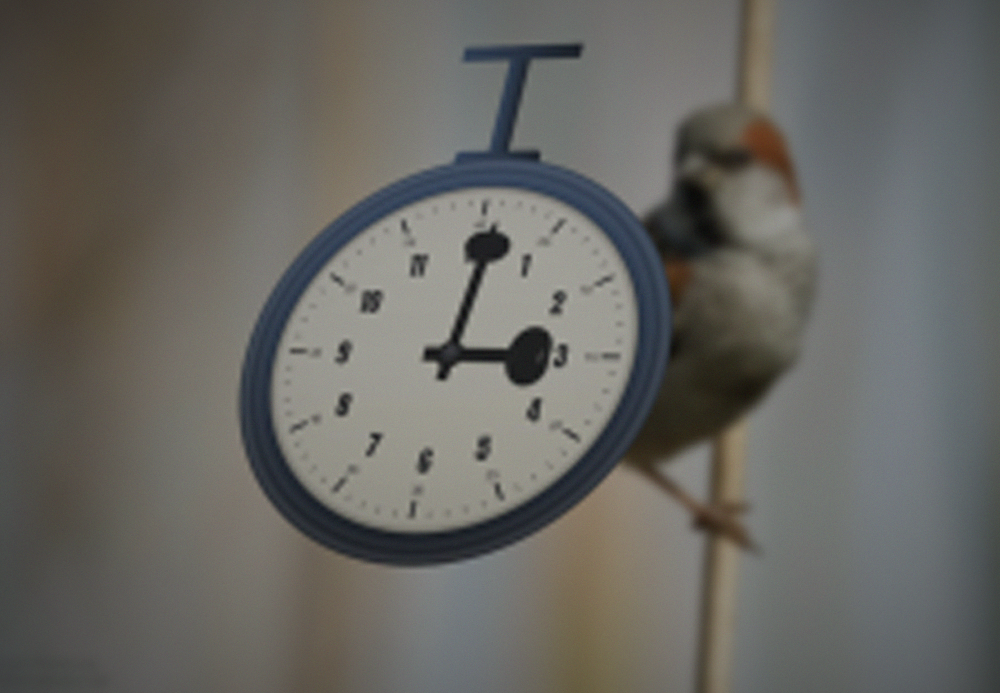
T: 3 h 01 min
